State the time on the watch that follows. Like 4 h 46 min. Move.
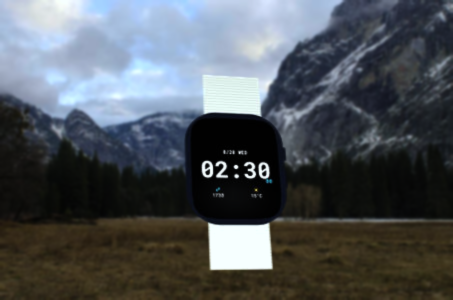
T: 2 h 30 min
